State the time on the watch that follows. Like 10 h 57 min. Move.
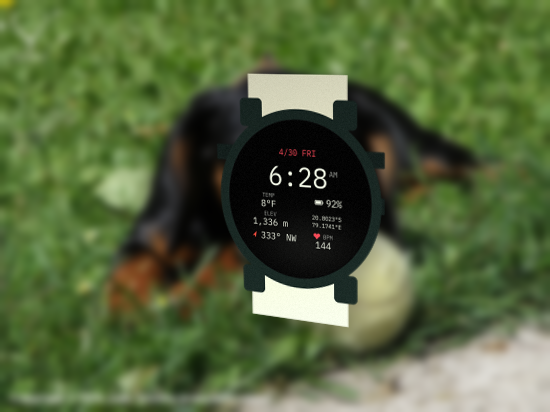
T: 6 h 28 min
